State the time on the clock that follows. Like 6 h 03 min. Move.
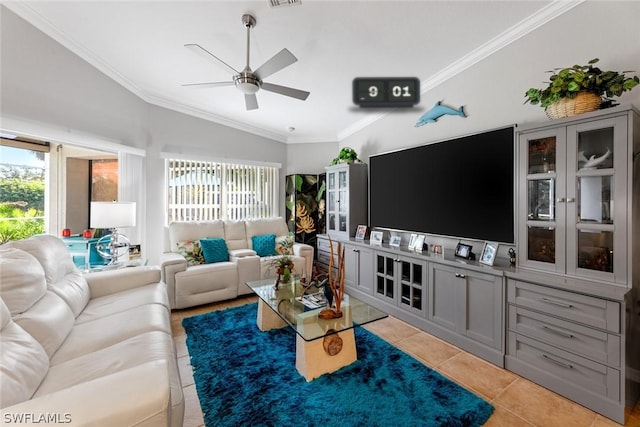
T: 9 h 01 min
